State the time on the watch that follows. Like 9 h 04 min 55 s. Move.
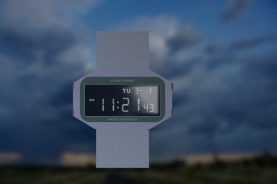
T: 11 h 21 min 43 s
